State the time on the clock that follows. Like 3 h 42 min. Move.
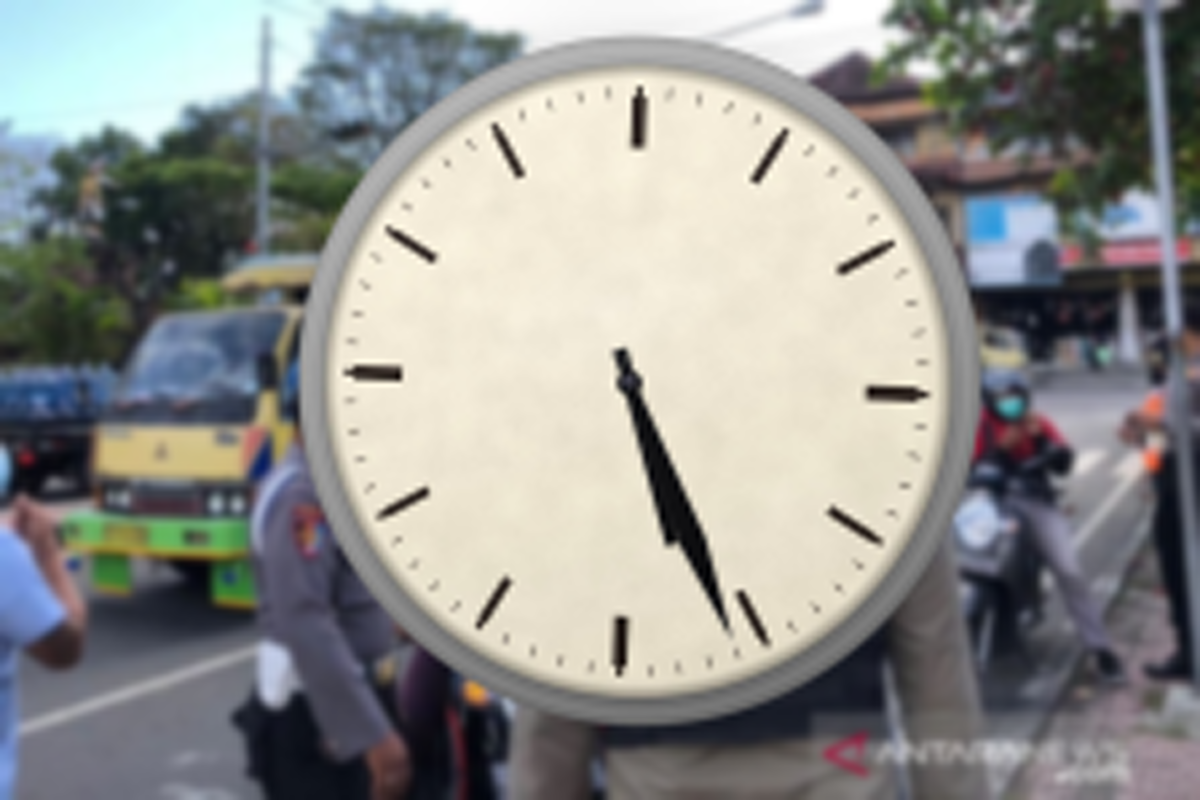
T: 5 h 26 min
